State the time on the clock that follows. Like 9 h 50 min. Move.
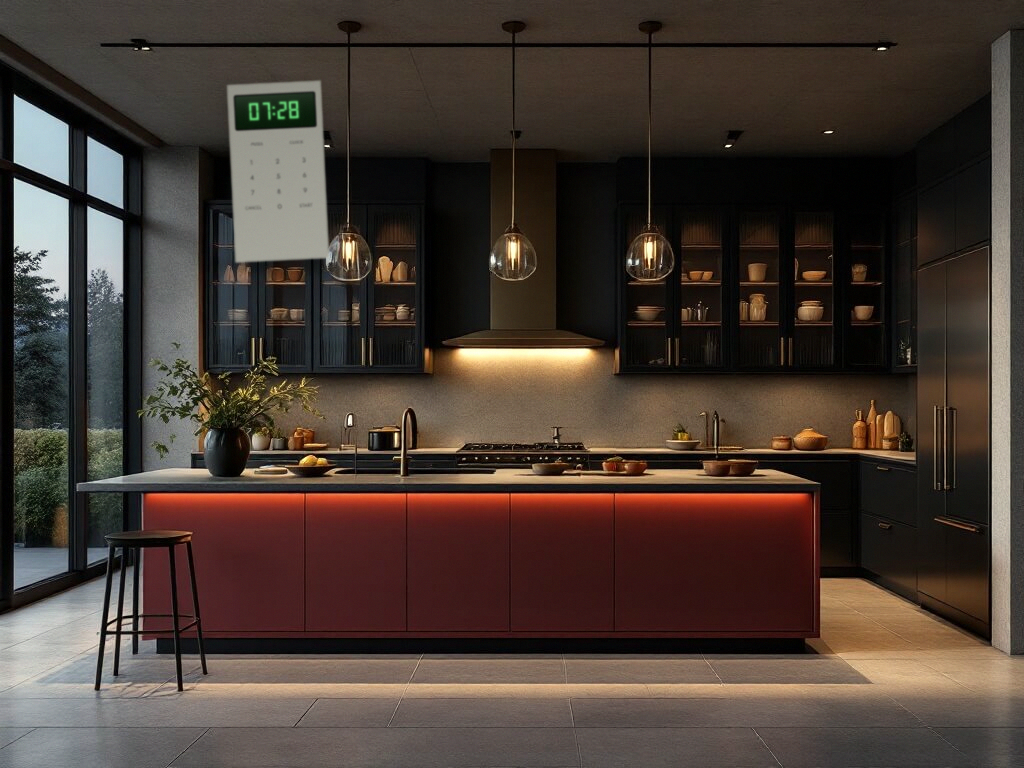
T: 7 h 28 min
